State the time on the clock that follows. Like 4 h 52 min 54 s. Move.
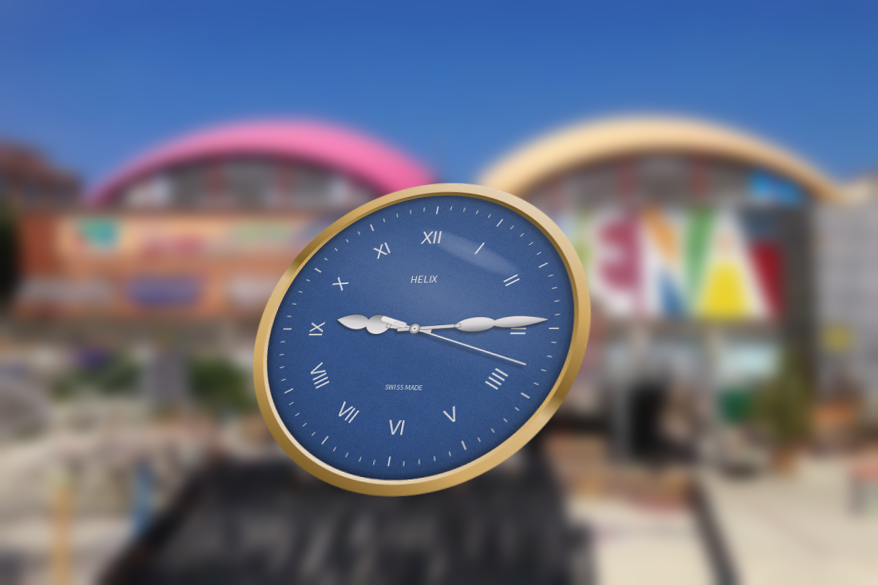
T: 9 h 14 min 18 s
